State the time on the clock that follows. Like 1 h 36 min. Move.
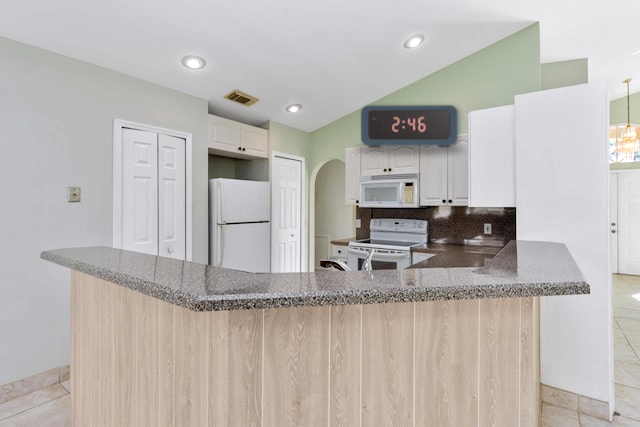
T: 2 h 46 min
